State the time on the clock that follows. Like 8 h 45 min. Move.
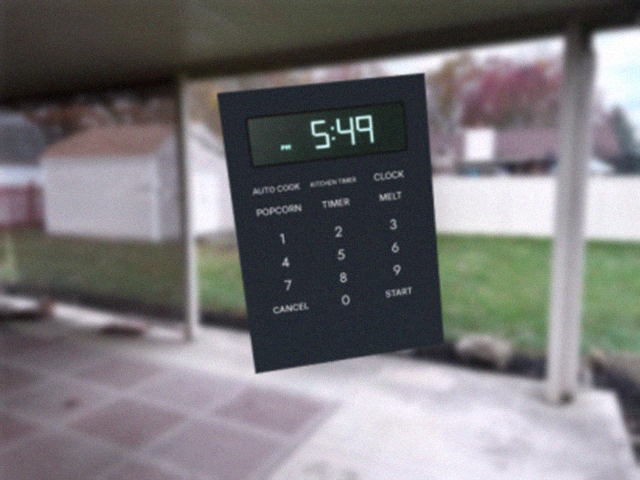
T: 5 h 49 min
